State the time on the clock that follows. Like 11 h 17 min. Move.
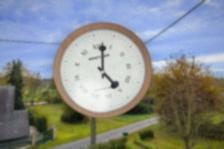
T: 5 h 02 min
